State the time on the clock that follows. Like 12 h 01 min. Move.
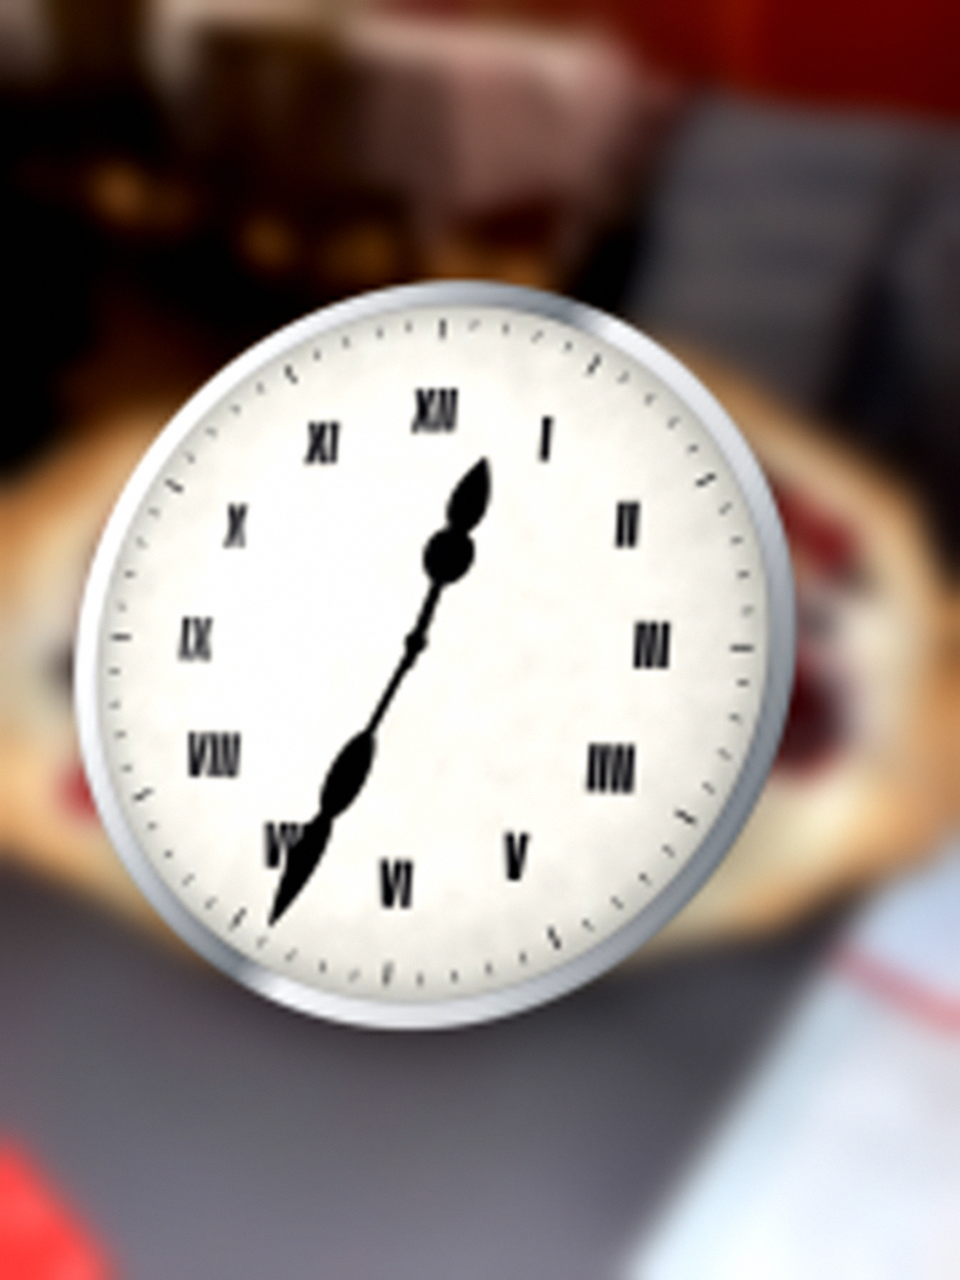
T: 12 h 34 min
